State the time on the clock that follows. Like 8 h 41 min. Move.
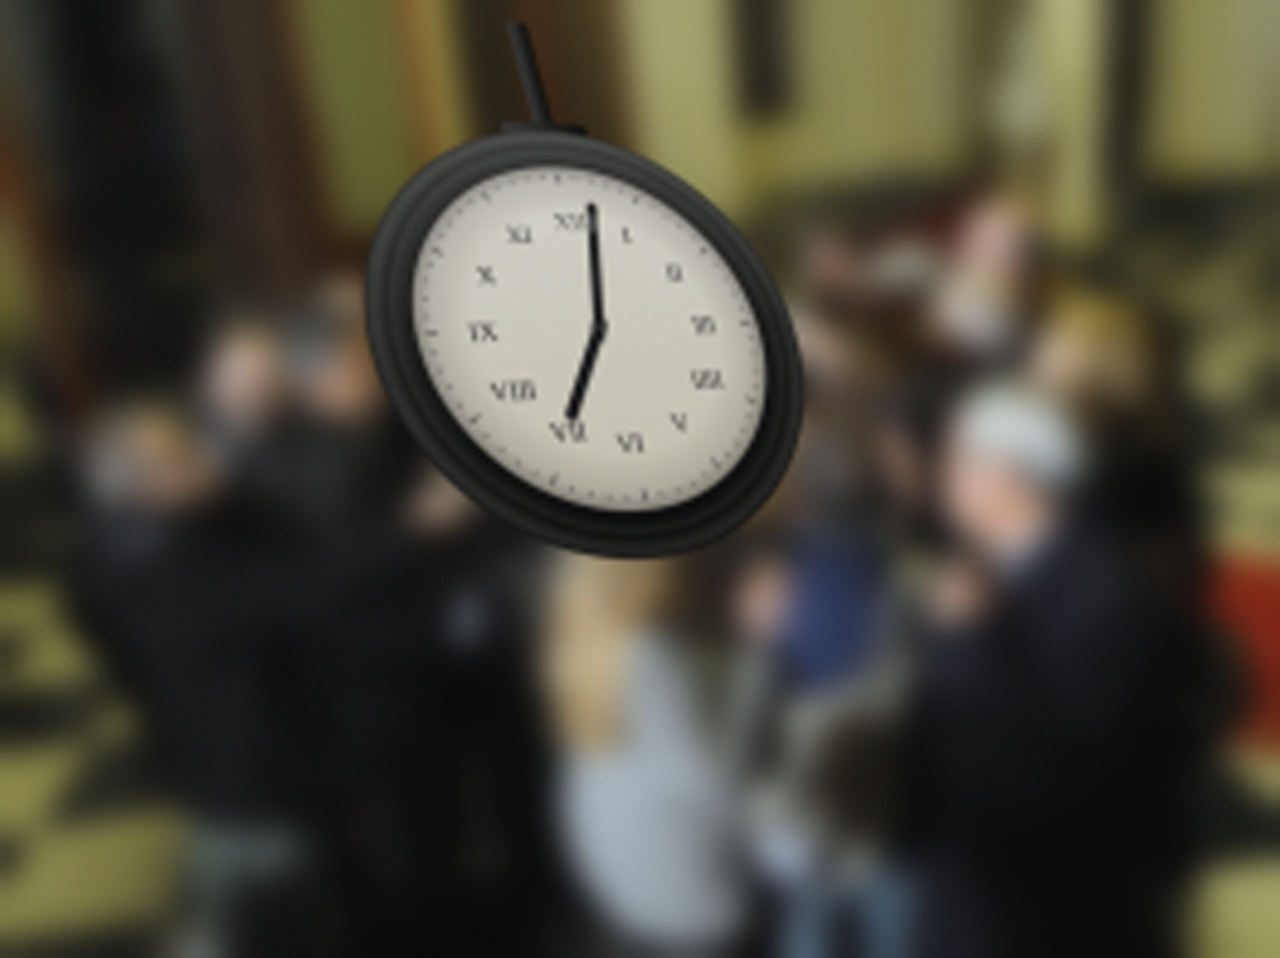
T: 7 h 02 min
